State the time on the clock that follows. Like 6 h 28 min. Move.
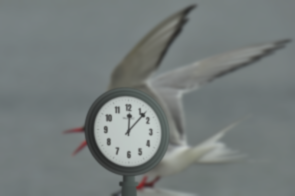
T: 12 h 07 min
